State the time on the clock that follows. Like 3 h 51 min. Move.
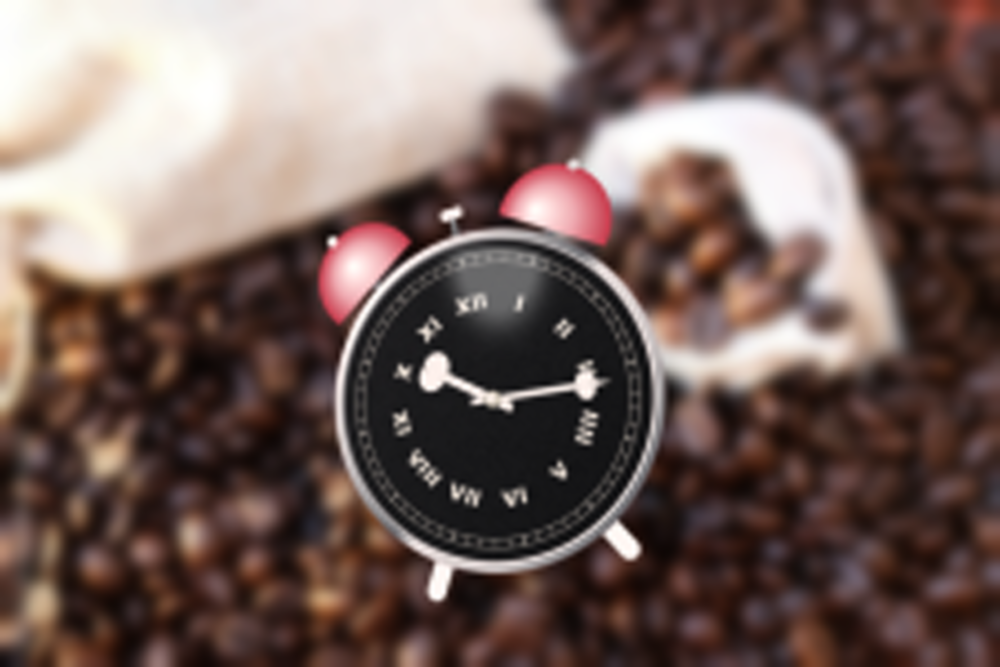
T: 10 h 16 min
